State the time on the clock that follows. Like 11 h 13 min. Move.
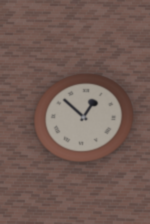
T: 12 h 52 min
